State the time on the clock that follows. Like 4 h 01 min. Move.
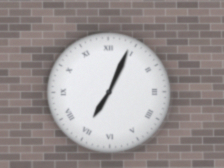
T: 7 h 04 min
